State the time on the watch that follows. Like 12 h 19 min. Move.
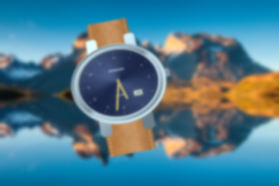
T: 5 h 32 min
